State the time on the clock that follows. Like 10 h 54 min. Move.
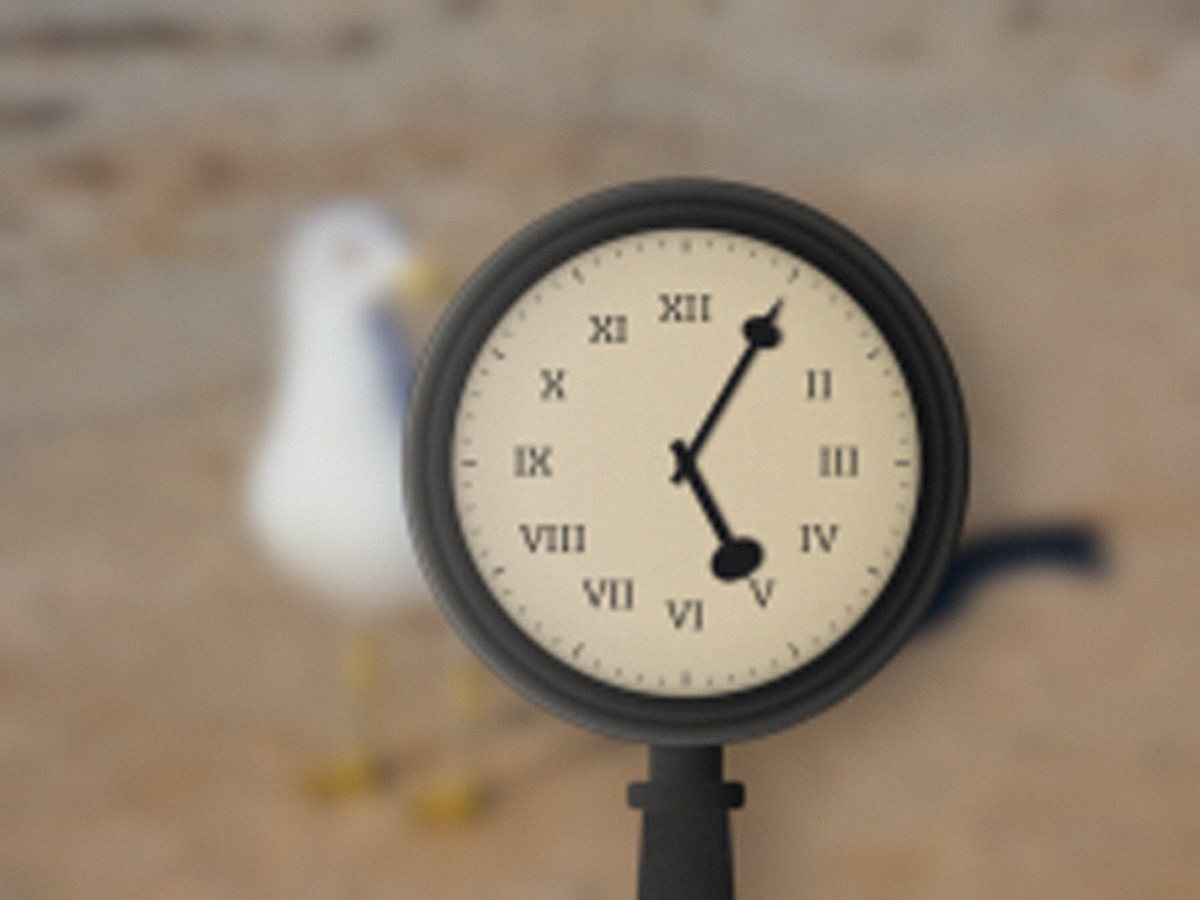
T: 5 h 05 min
